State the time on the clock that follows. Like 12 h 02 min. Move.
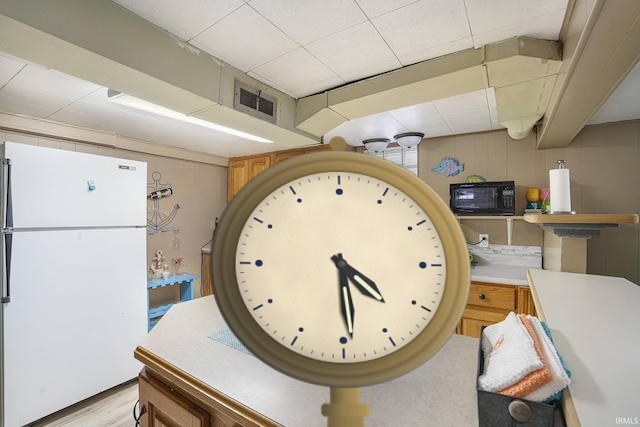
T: 4 h 29 min
